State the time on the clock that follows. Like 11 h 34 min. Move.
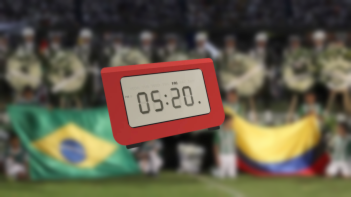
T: 5 h 20 min
